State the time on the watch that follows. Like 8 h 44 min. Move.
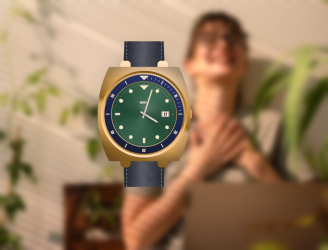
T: 4 h 03 min
